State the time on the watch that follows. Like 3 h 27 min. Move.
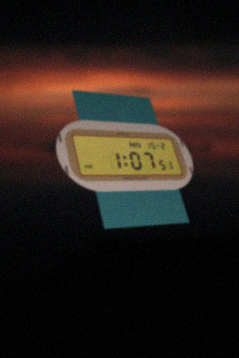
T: 1 h 07 min
